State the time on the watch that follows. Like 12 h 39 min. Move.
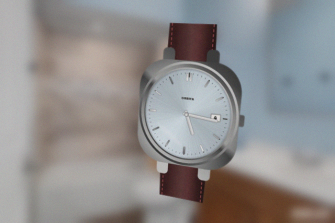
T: 5 h 16 min
